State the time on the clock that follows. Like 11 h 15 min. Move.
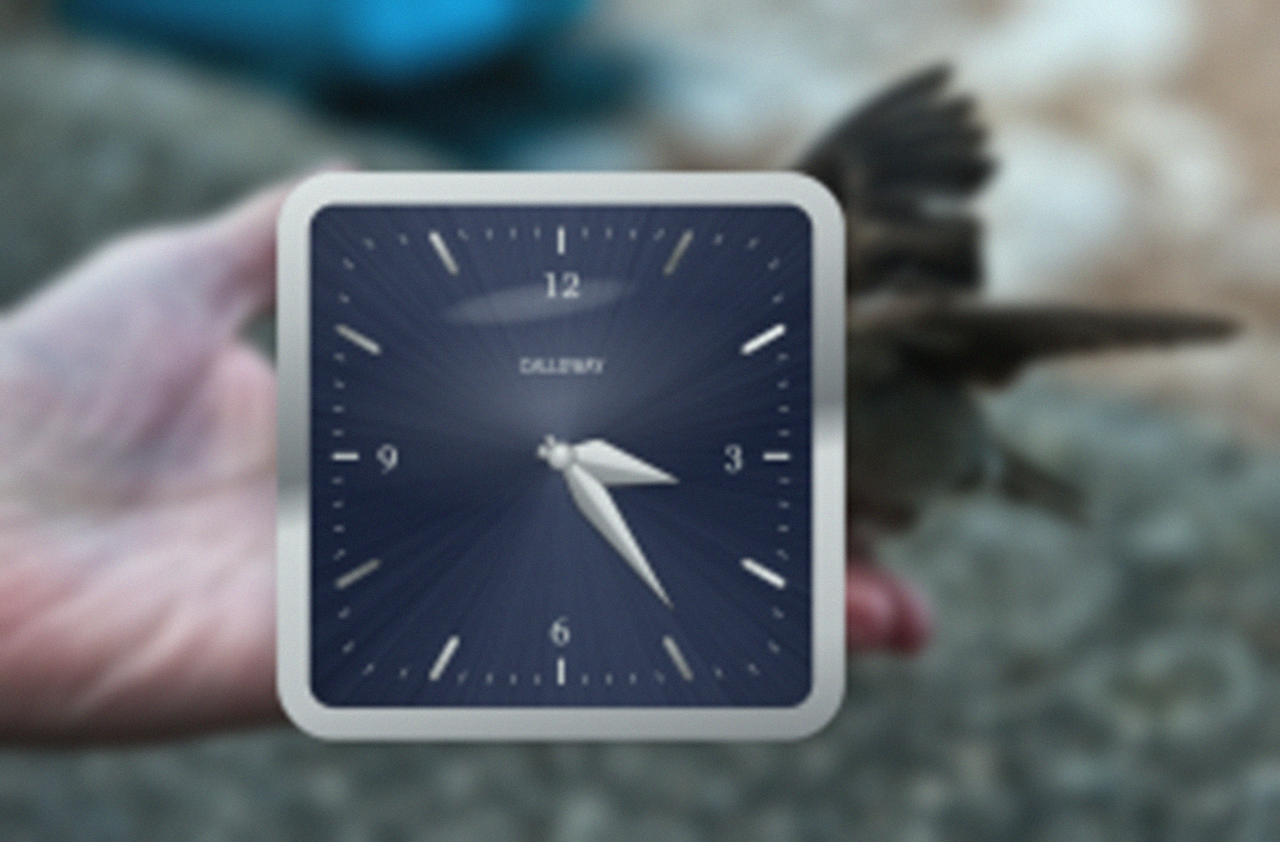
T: 3 h 24 min
